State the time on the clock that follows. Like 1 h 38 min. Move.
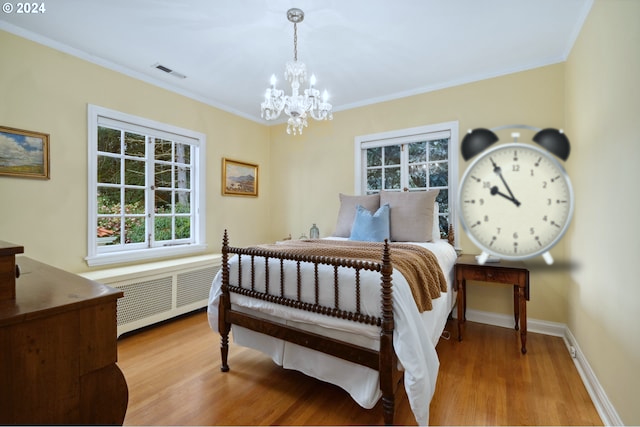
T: 9 h 55 min
